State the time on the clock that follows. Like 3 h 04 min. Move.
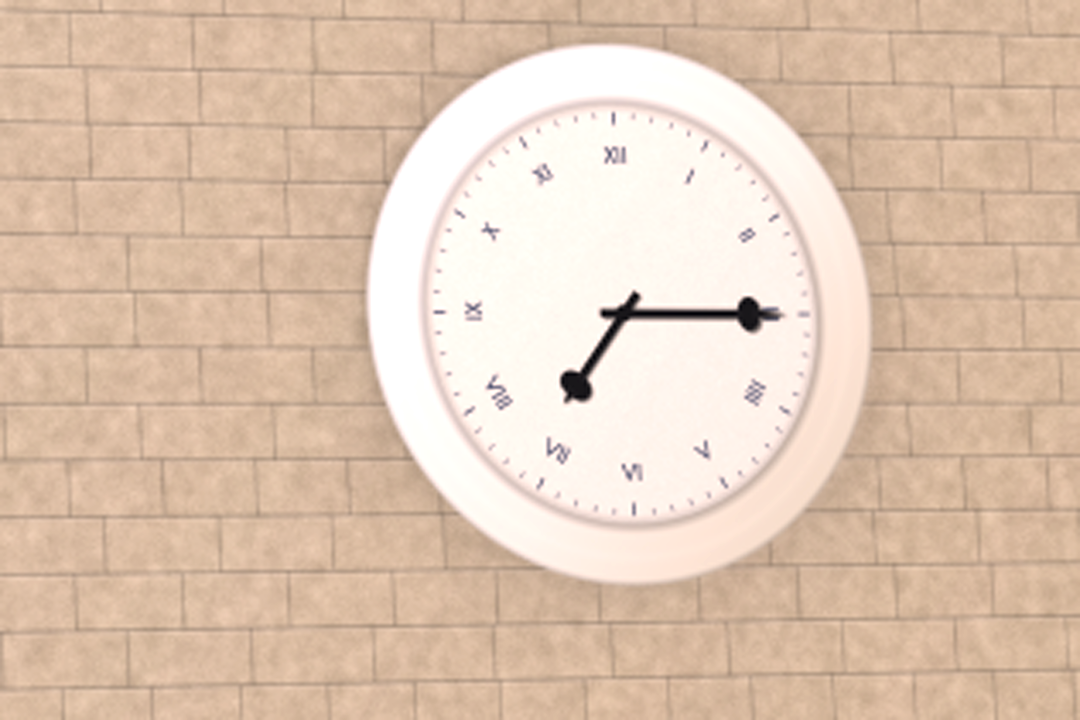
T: 7 h 15 min
